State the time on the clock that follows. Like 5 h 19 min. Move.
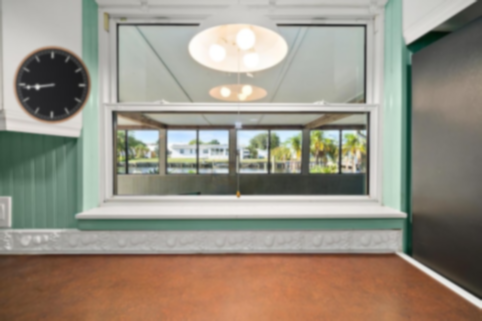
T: 8 h 44 min
